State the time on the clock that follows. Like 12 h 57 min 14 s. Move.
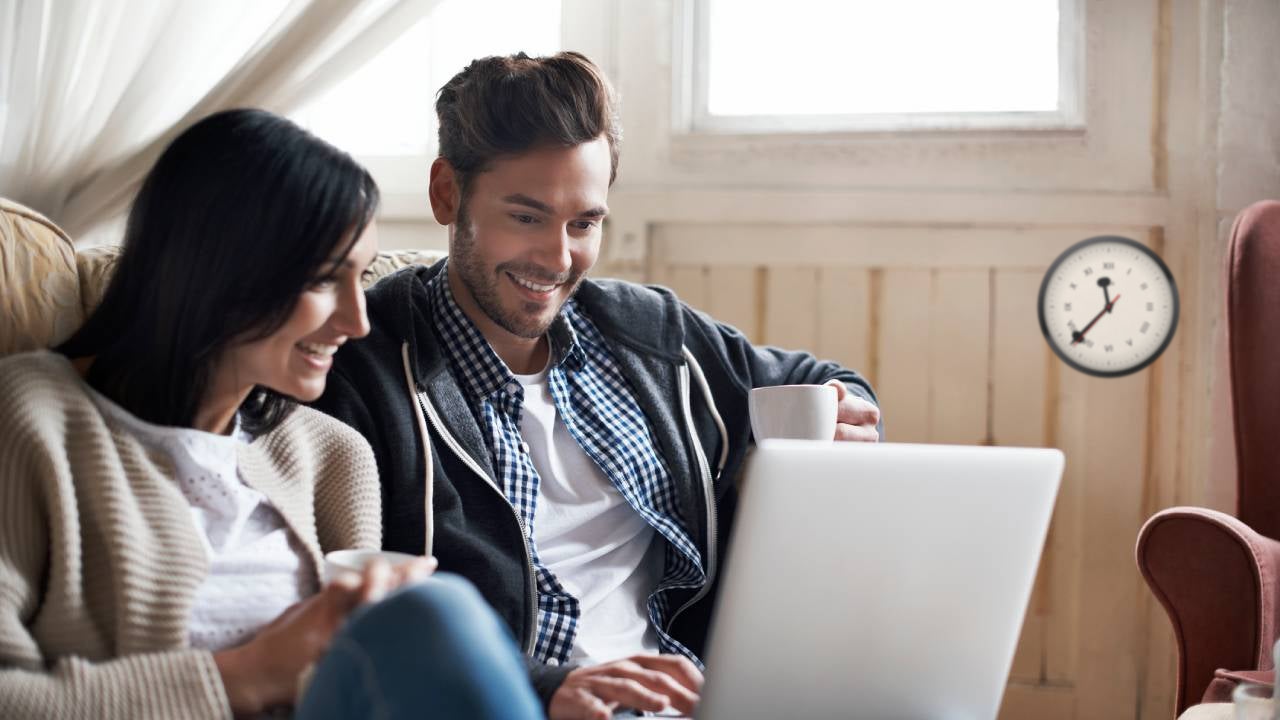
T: 11 h 37 min 37 s
